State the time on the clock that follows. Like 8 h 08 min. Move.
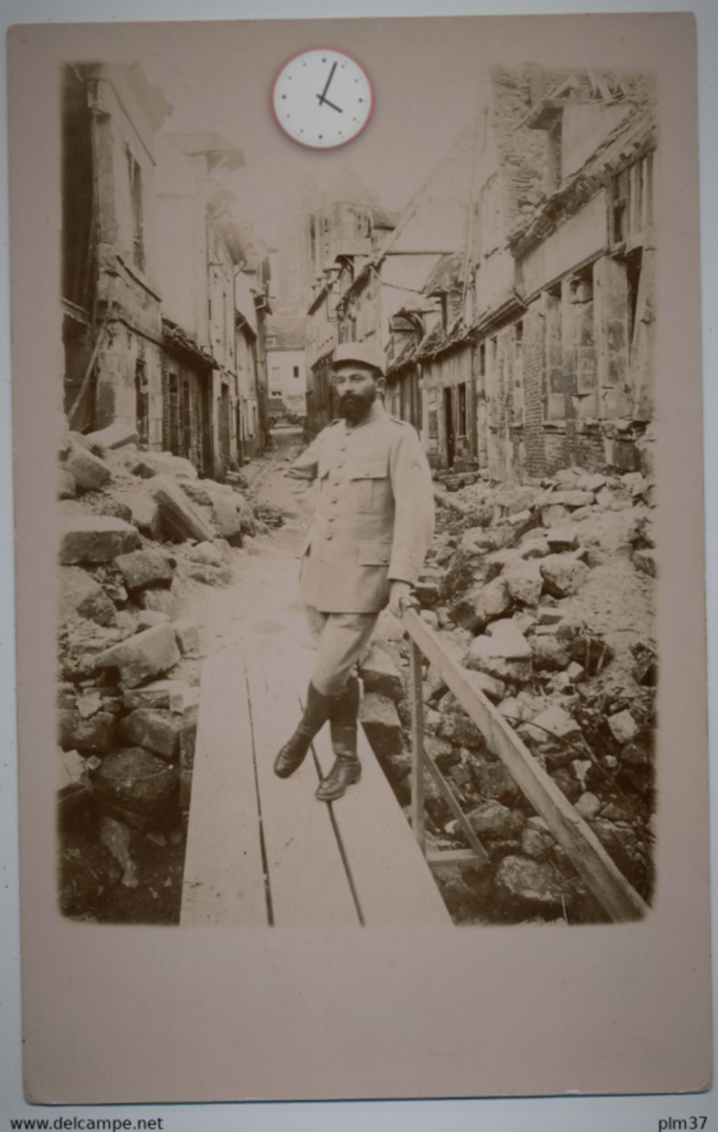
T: 4 h 03 min
